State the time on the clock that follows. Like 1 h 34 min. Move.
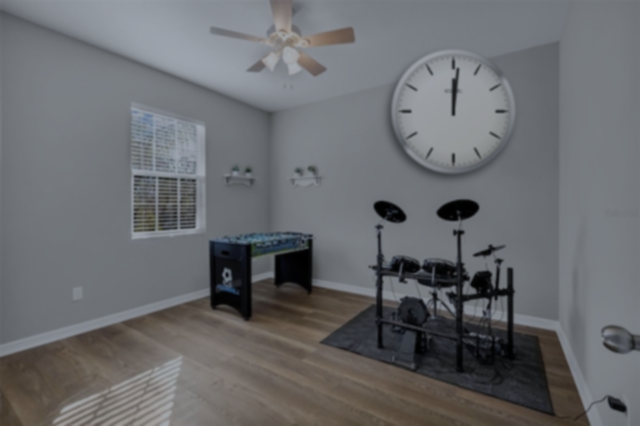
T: 12 h 01 min
